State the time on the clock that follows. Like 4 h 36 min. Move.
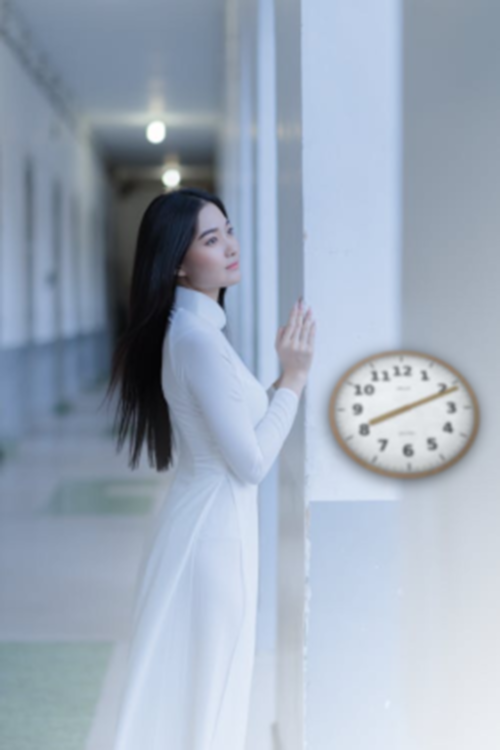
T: 8 h 11 min
